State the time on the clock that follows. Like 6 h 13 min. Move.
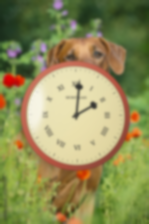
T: 2 h 01 min
